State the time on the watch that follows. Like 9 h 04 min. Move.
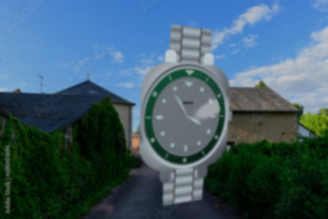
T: 3 h 54 min
